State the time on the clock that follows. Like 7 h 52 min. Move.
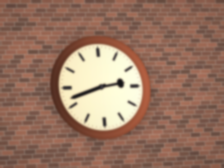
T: 2 h 42 min
